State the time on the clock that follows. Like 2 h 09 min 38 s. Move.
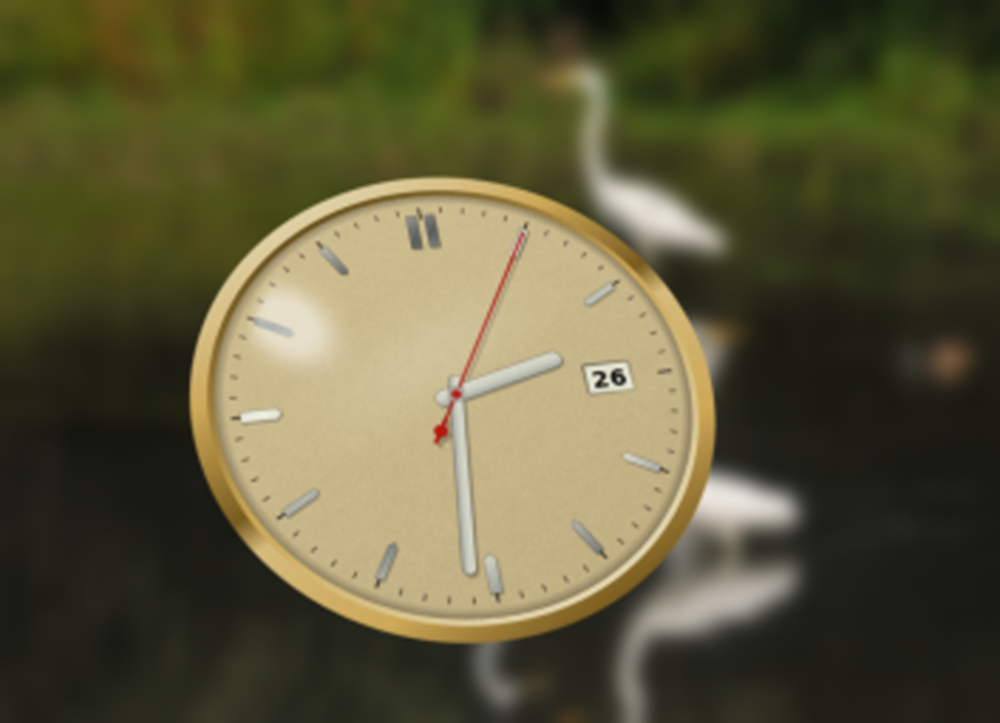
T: 2 h 31 min 05 s
